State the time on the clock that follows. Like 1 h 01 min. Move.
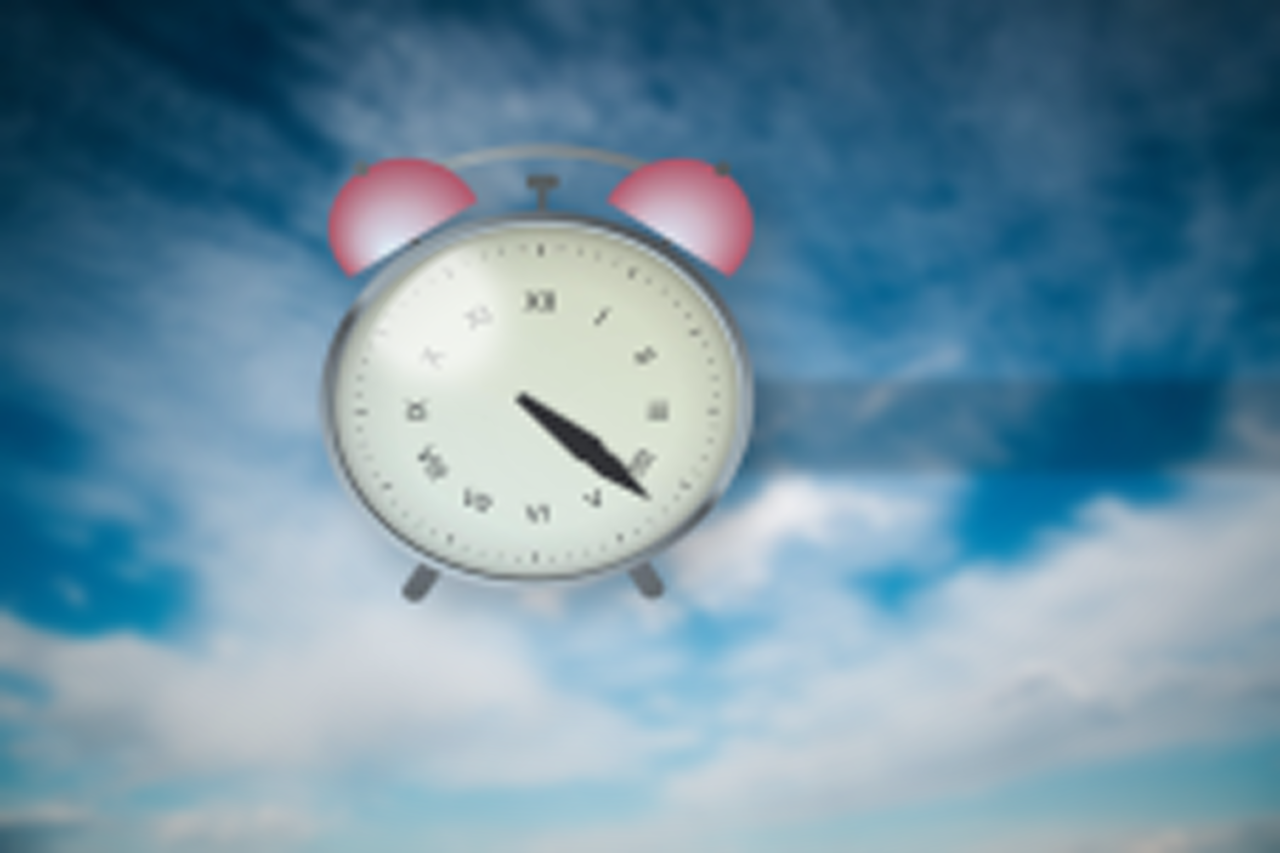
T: 4 h 22 min
